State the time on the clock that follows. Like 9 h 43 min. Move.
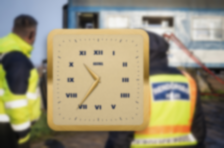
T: 10 h 36 min
